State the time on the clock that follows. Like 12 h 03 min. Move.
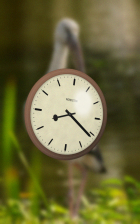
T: 8 h 21 min
